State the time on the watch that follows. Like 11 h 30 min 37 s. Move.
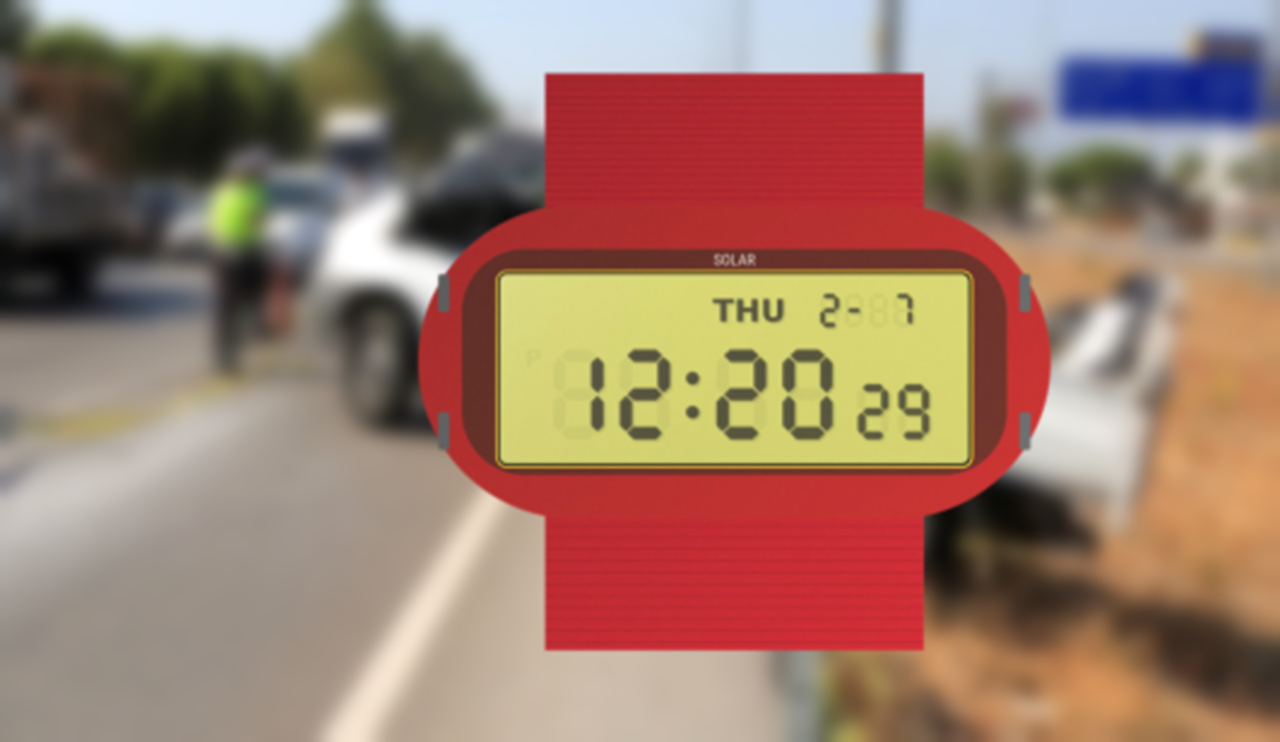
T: 12 h 20 min 29 s
